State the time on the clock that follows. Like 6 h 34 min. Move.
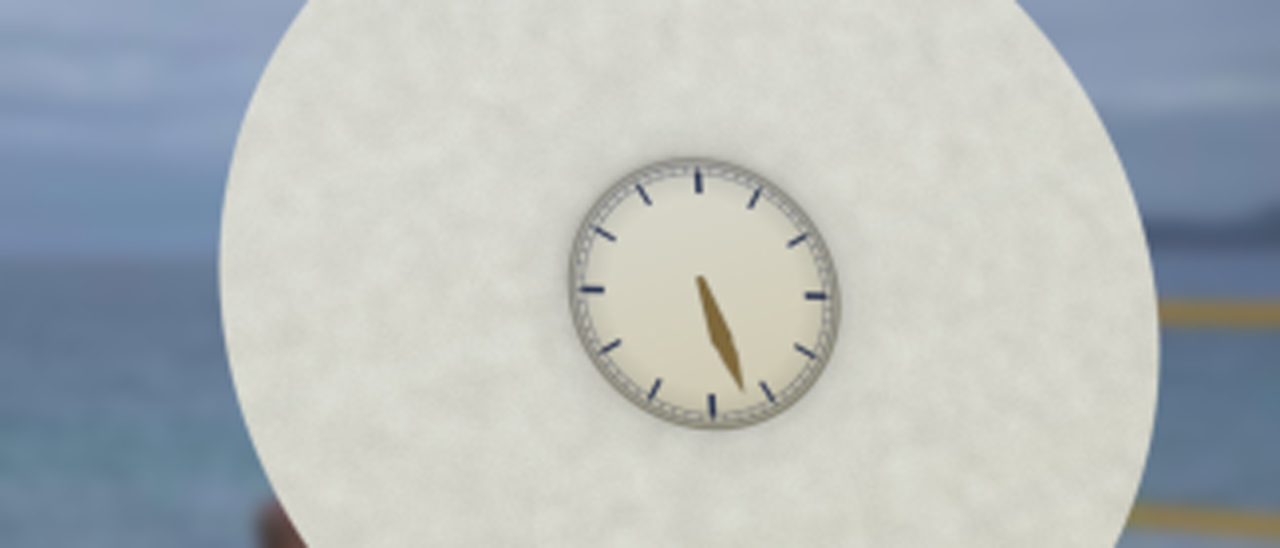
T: 5 h 27 min
